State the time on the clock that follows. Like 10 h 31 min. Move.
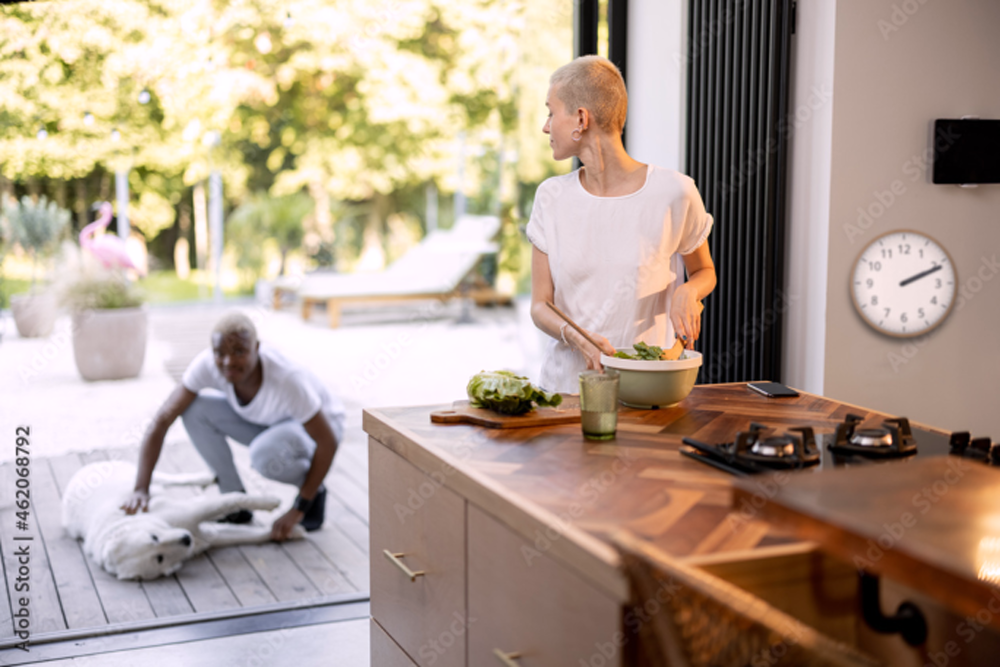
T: 2 h 11 min
